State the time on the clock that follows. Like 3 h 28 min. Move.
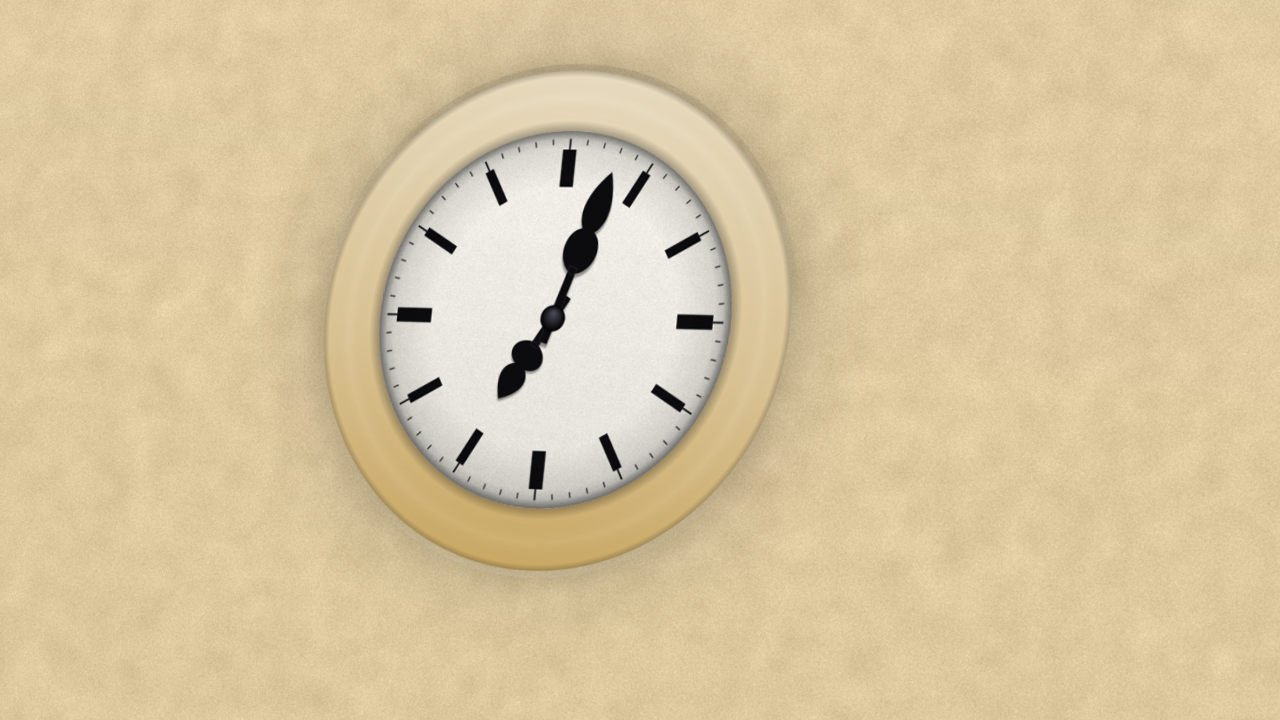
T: 7 h 03 min
